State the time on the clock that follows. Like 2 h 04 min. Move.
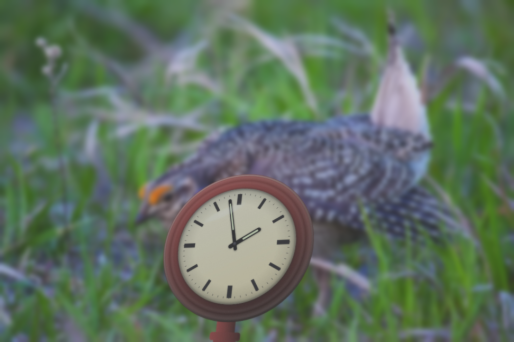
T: 1 h 58 min
